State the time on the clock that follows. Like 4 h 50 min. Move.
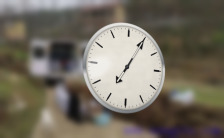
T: 7 h 05 min
